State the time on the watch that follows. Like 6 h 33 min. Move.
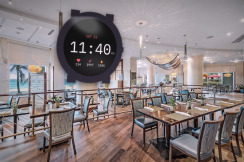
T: 11 h 40 min
